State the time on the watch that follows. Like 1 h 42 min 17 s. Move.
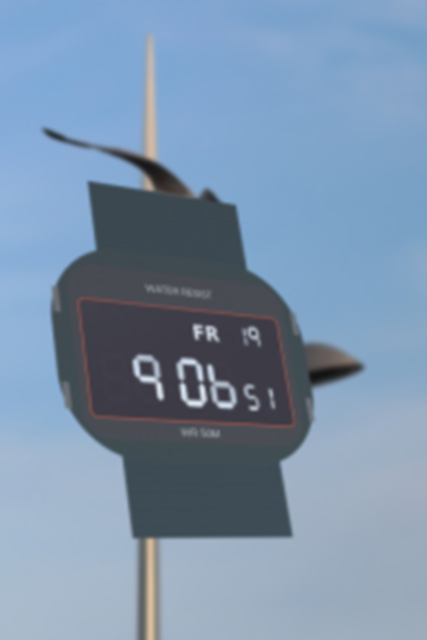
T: 9 h 06 min 51 s
